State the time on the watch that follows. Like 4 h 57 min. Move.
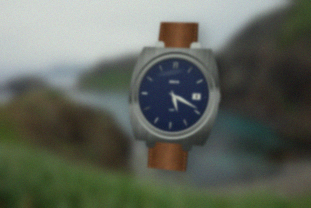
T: 5 h 19 min
